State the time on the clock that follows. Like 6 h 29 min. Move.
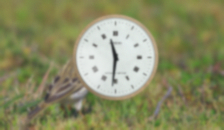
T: 11 h 31 min
